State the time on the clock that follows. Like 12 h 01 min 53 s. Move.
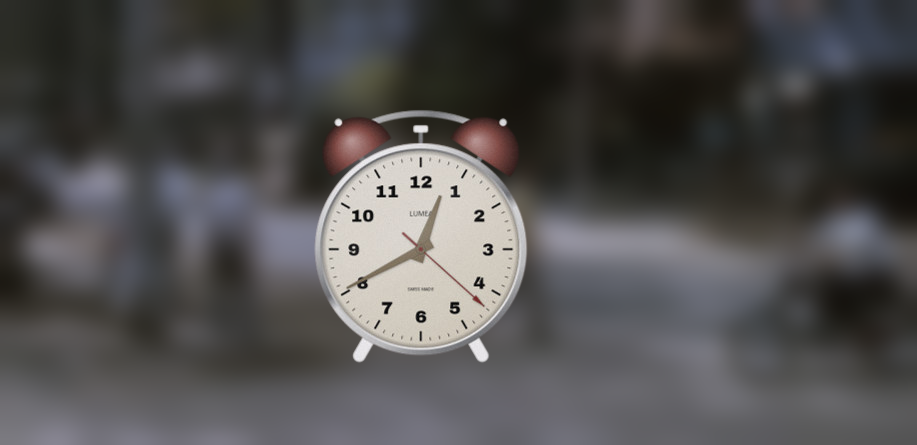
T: 12 h 40 min 22 s
